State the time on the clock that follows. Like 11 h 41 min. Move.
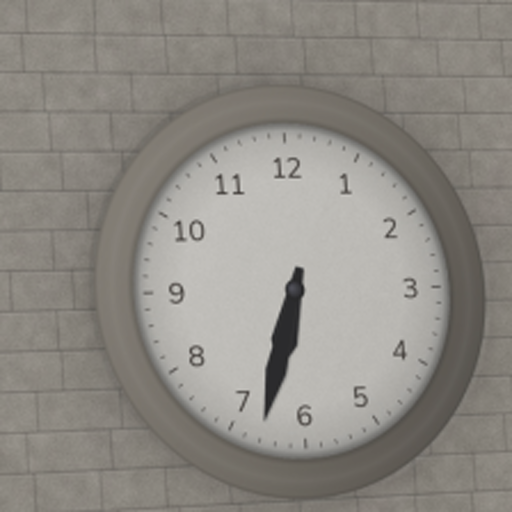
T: 6 h 33 min
